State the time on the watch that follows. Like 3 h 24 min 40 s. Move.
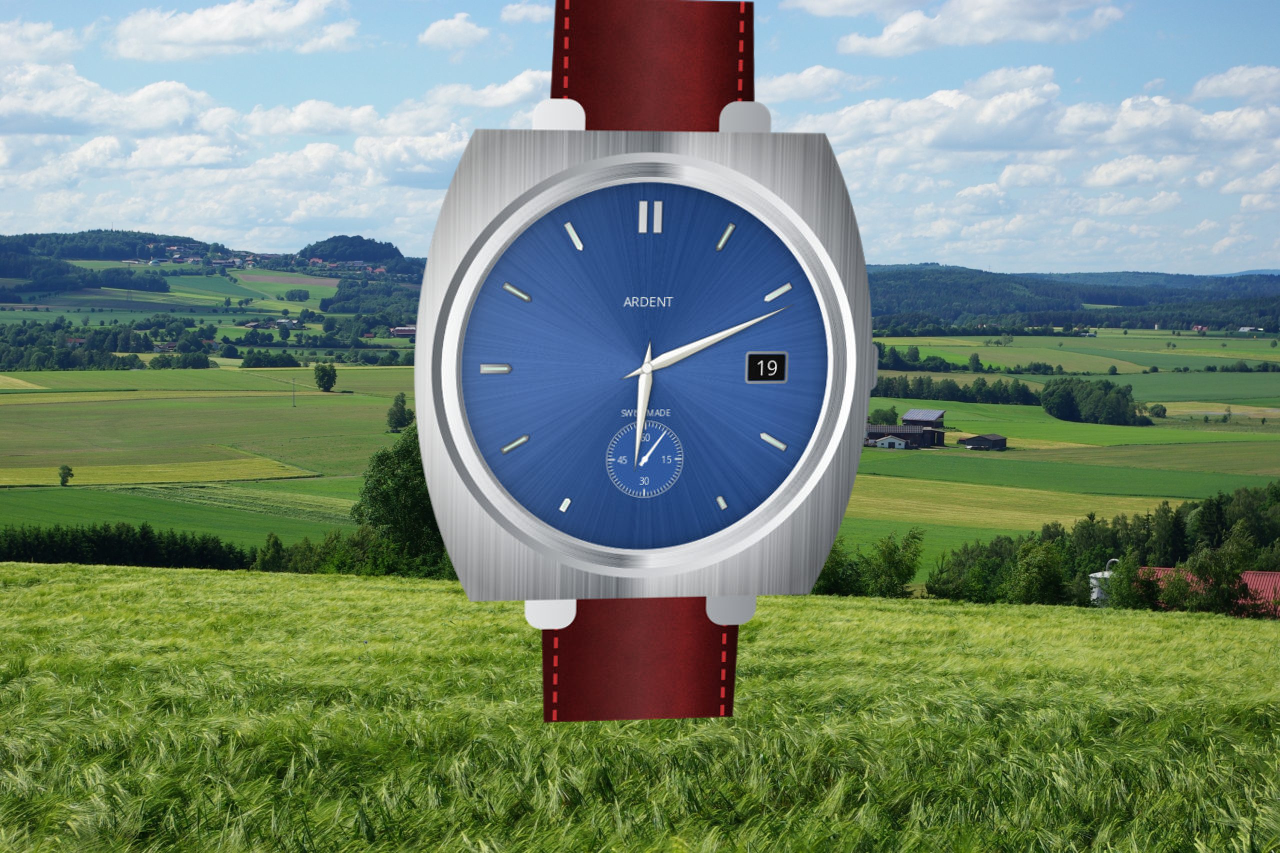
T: 6 h 11 min 06 s
